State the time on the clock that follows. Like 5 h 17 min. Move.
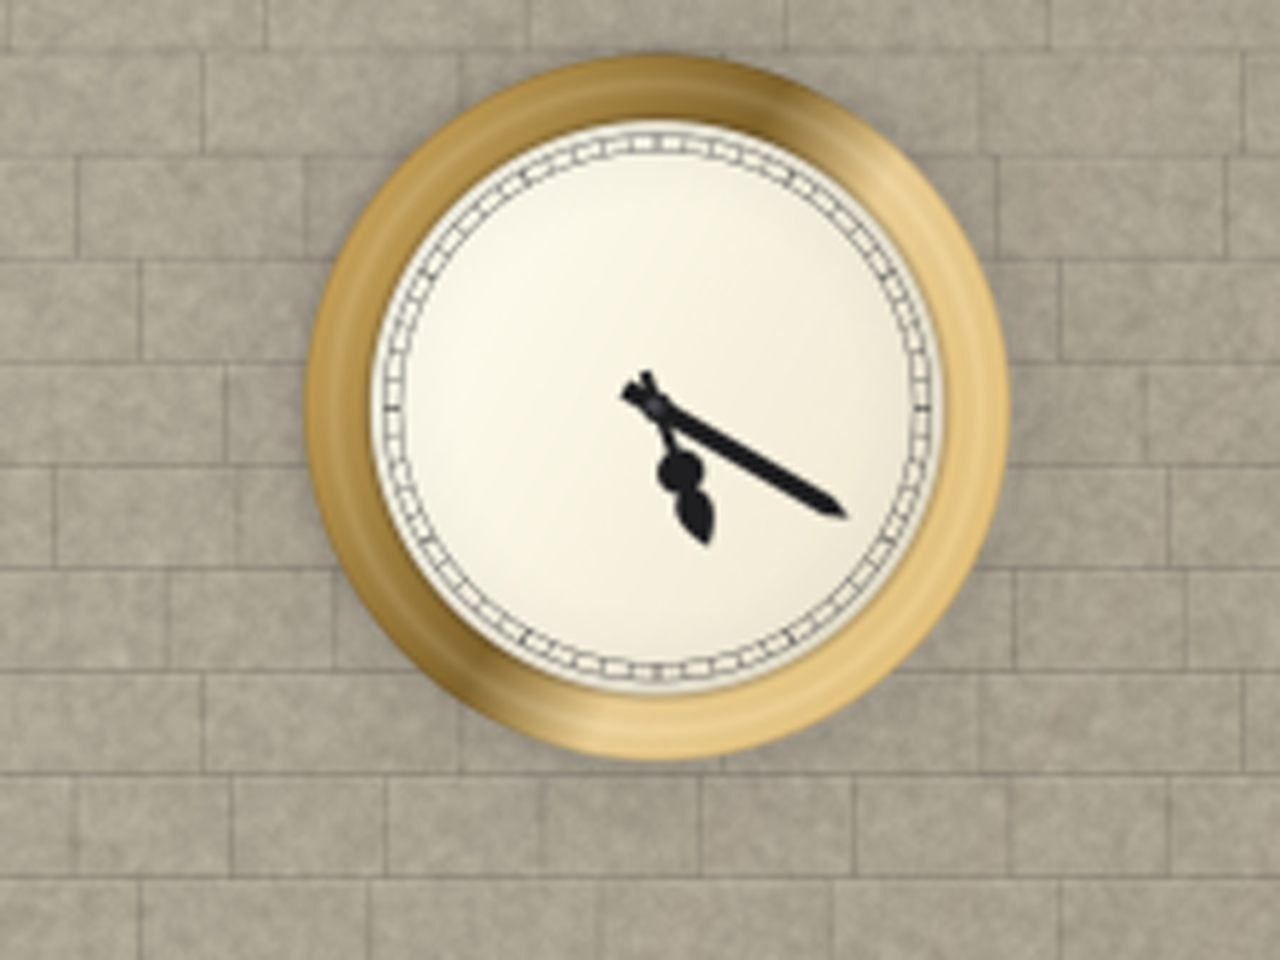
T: 5 h 20 min
